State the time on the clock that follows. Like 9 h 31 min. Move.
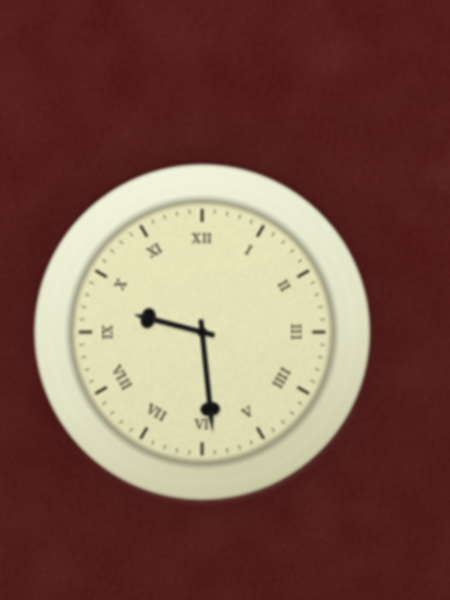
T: 9 h 29 min
